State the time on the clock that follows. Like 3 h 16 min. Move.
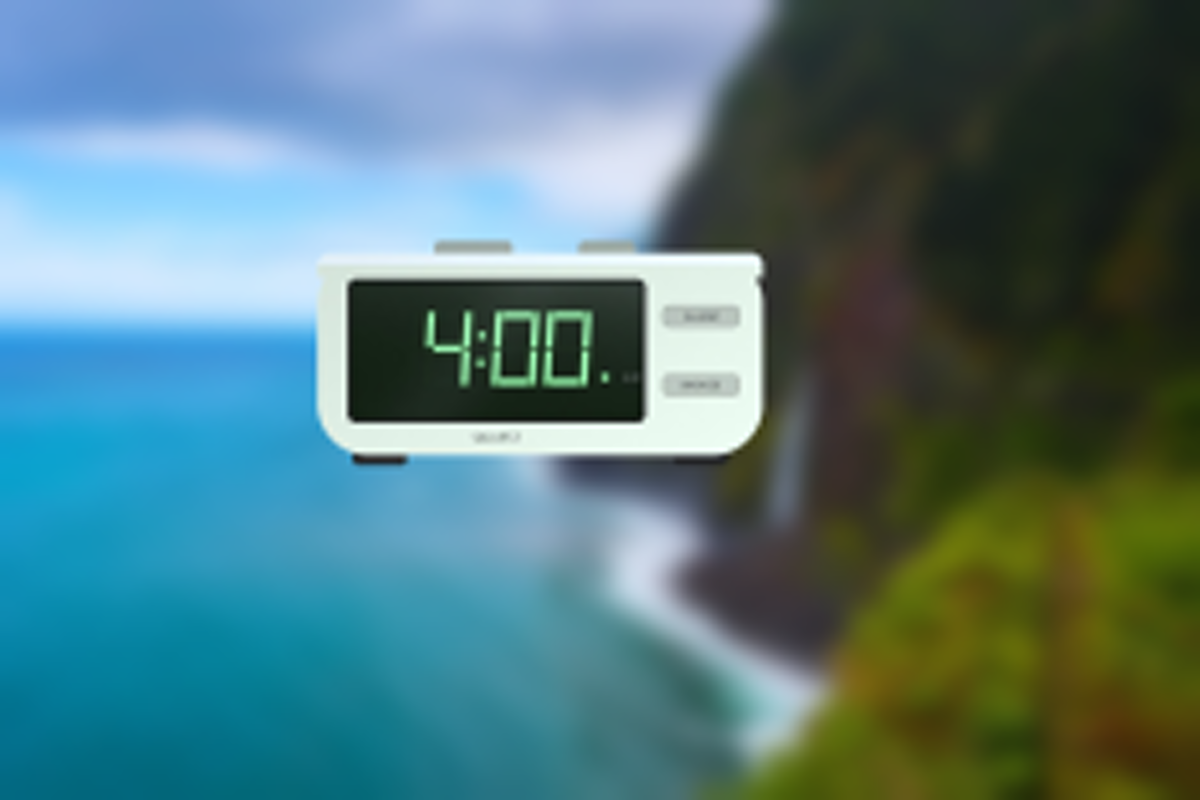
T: 4 h 00 min
